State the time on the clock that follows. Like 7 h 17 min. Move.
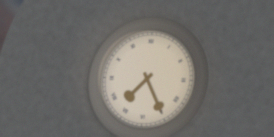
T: 7 h 25 min
